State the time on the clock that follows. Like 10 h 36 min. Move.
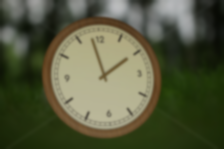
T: 1 h 58 min
